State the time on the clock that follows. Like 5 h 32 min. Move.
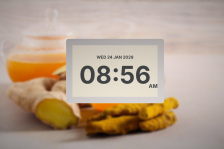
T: 8 h 56 min
